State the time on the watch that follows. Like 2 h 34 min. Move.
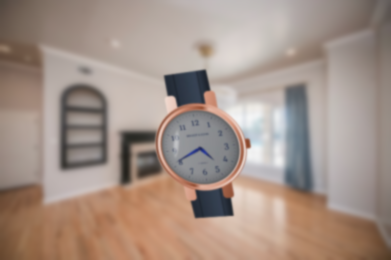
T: 4 h 41 min
